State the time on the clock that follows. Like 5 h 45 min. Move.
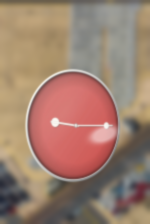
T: 9 h 15 min
